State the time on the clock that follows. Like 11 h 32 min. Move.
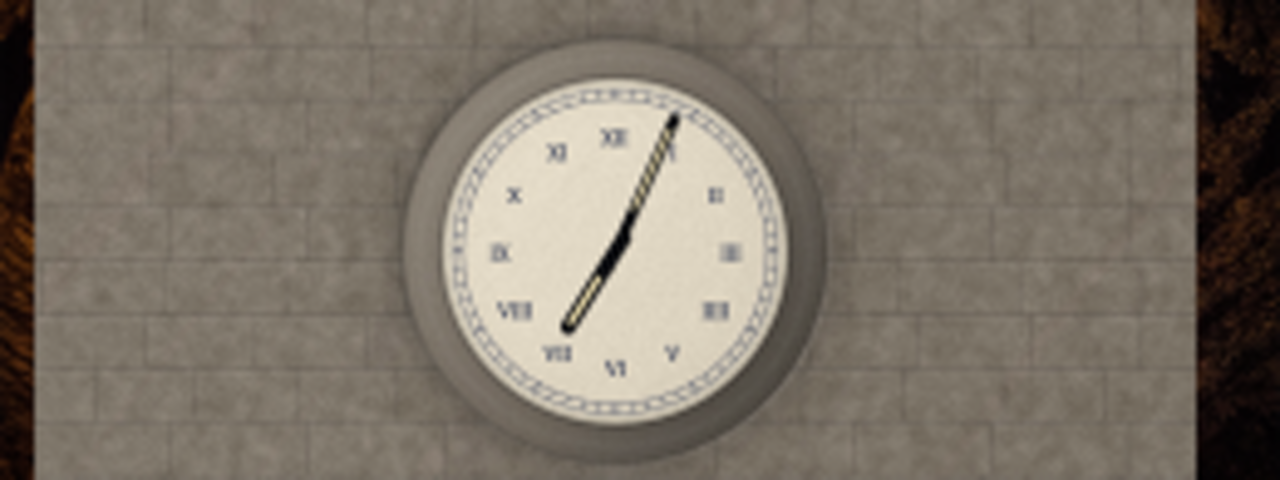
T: 7 h 04 min
